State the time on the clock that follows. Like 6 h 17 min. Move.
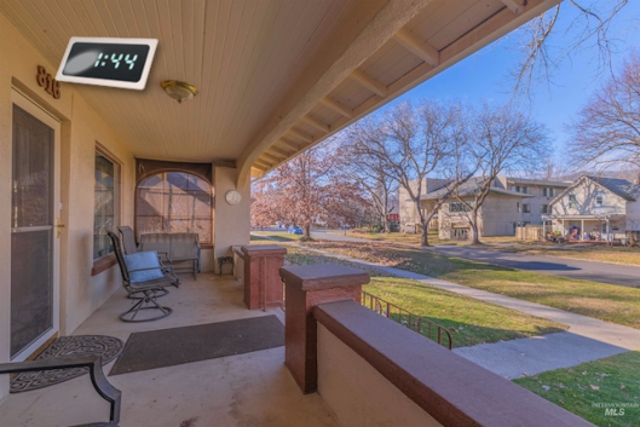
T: 1 h 44 min
